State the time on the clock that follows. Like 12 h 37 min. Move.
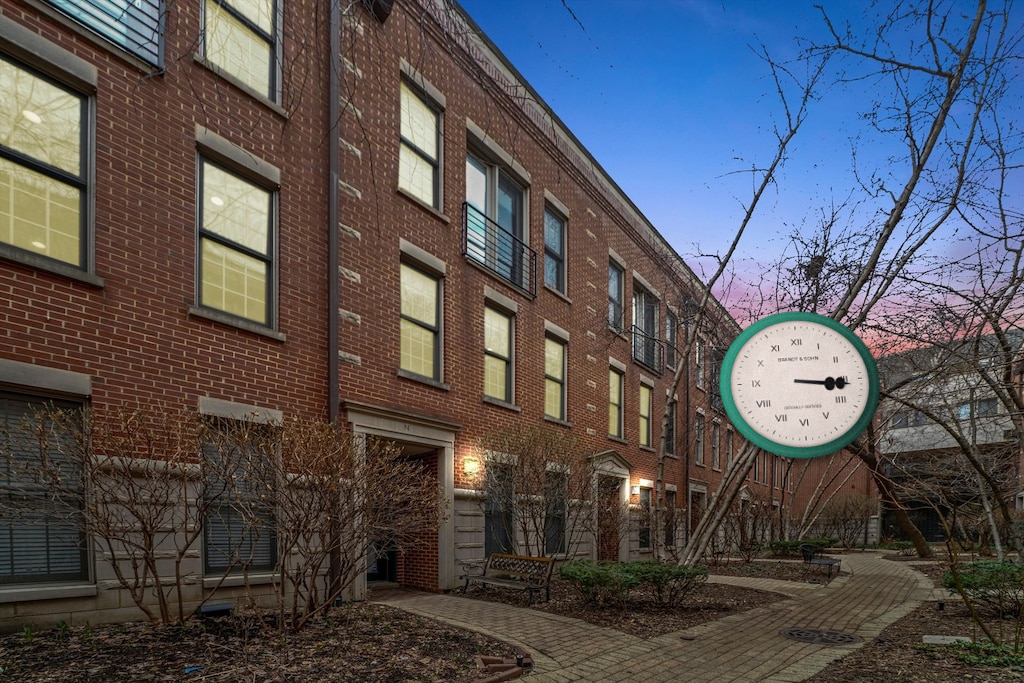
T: 3 h 16 min
